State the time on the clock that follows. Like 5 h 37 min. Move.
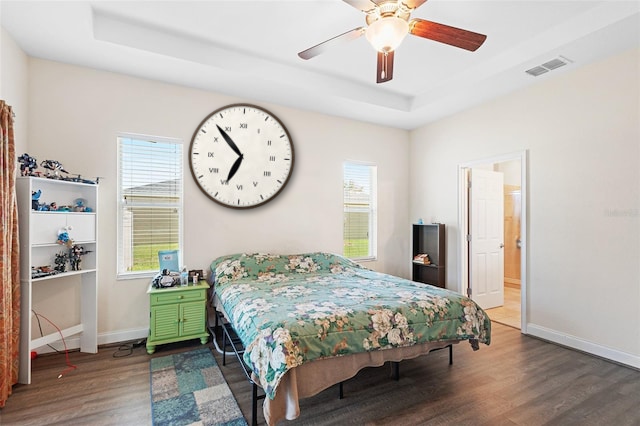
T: 6 h 53 min
